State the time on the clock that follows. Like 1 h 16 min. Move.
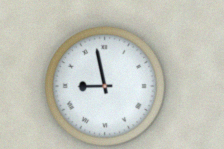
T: 8 h 58 min
